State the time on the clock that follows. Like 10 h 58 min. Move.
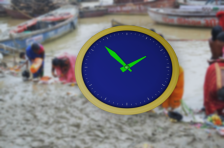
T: 1 h 53 min
